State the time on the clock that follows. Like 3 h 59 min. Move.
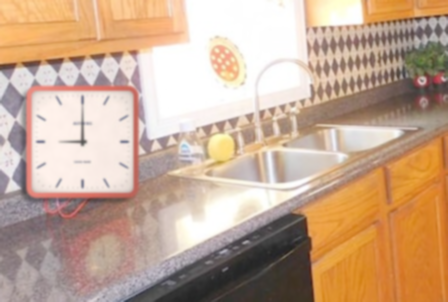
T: 9 h 00 min
